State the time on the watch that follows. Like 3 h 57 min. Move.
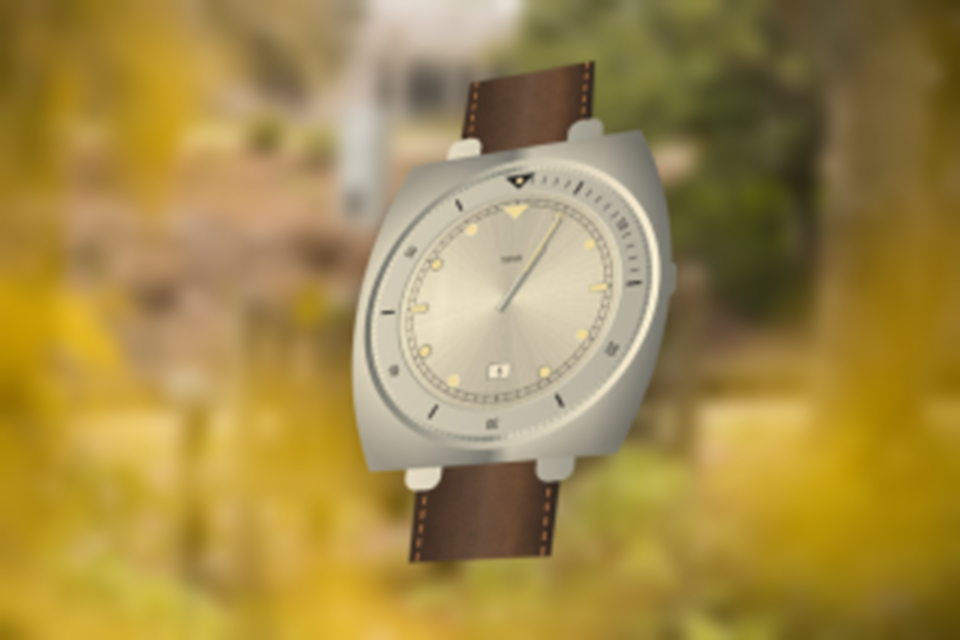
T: 1 h 05 min
